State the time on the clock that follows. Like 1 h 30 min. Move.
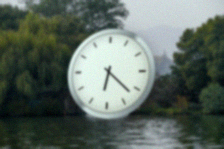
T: 6 h 22 min
